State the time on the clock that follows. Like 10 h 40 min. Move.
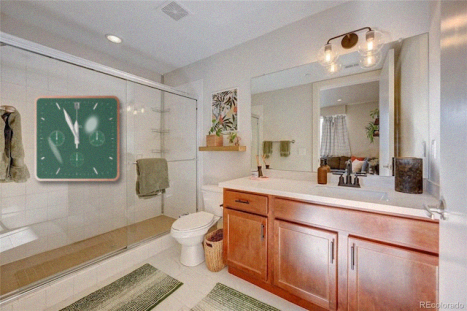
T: 11 h 56 min
